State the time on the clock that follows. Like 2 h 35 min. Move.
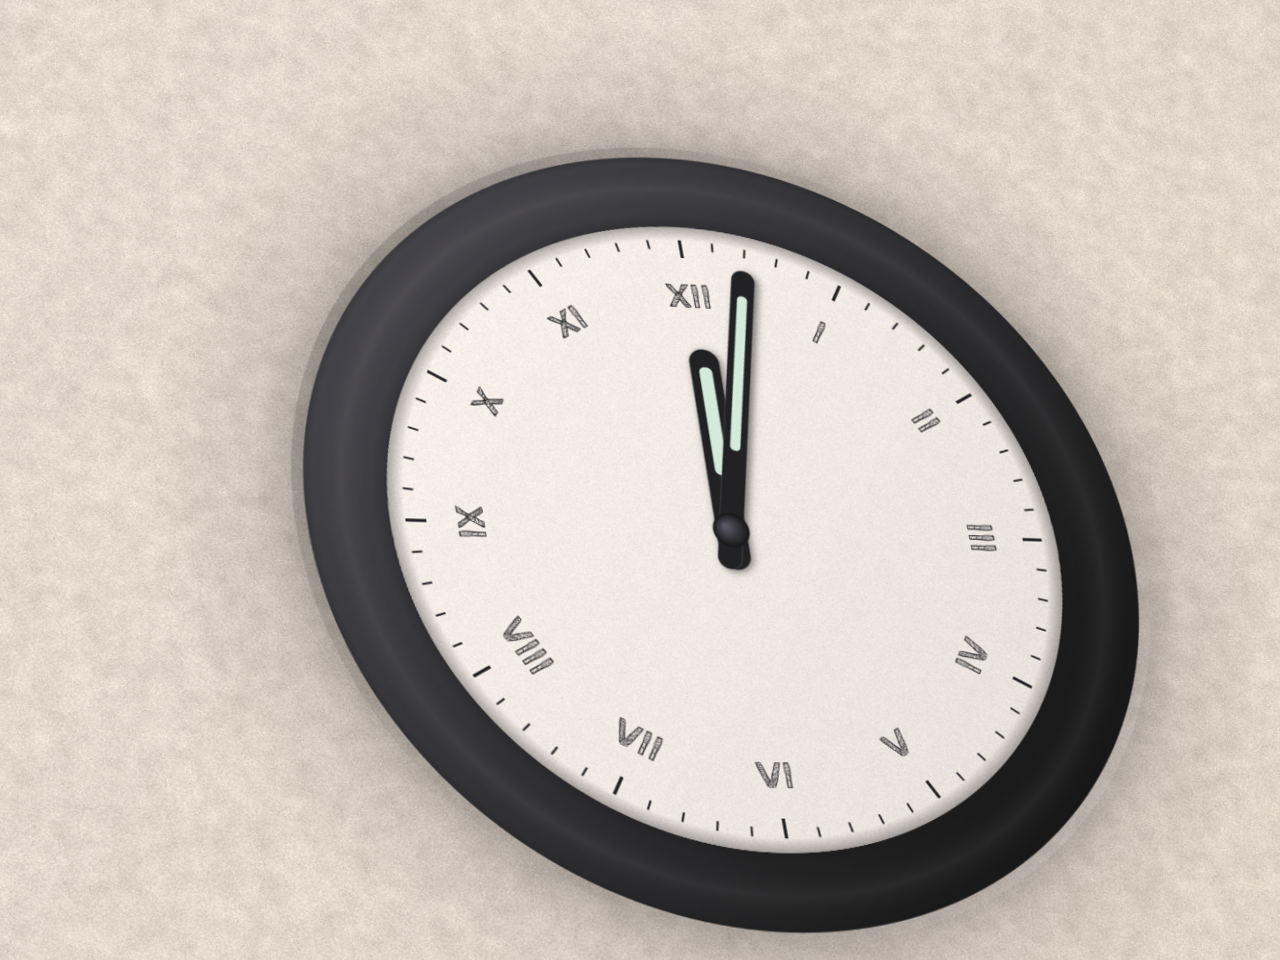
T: 12 h 02 min
